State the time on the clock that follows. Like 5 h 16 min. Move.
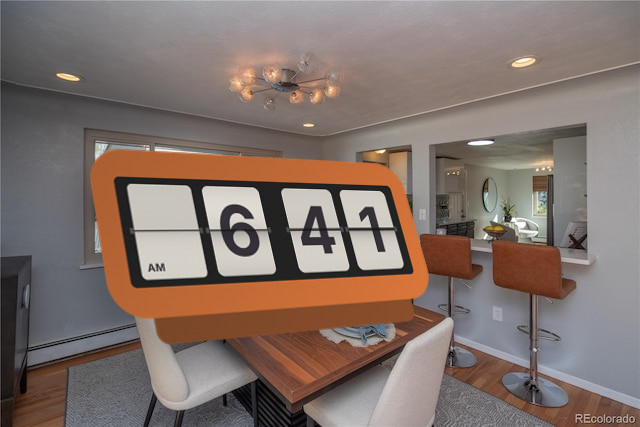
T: 6 h 41 min
